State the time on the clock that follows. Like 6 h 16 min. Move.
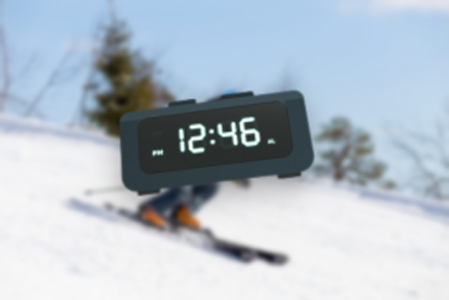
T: 12 h 46 min
